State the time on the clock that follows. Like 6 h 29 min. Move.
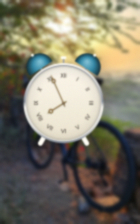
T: 7 h 56 min
